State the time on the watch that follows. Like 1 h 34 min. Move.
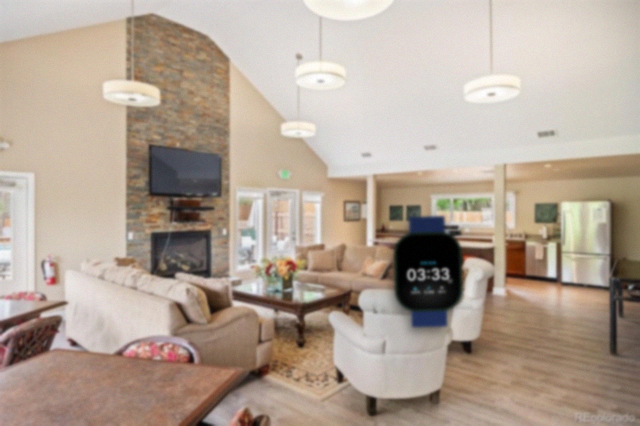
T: 3 h 33 min
